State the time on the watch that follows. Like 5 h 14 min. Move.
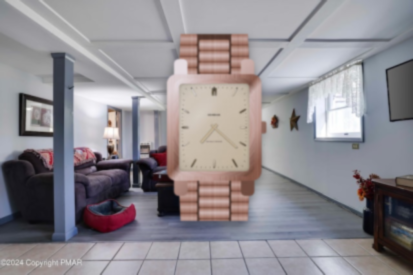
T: 7 h 22 min
